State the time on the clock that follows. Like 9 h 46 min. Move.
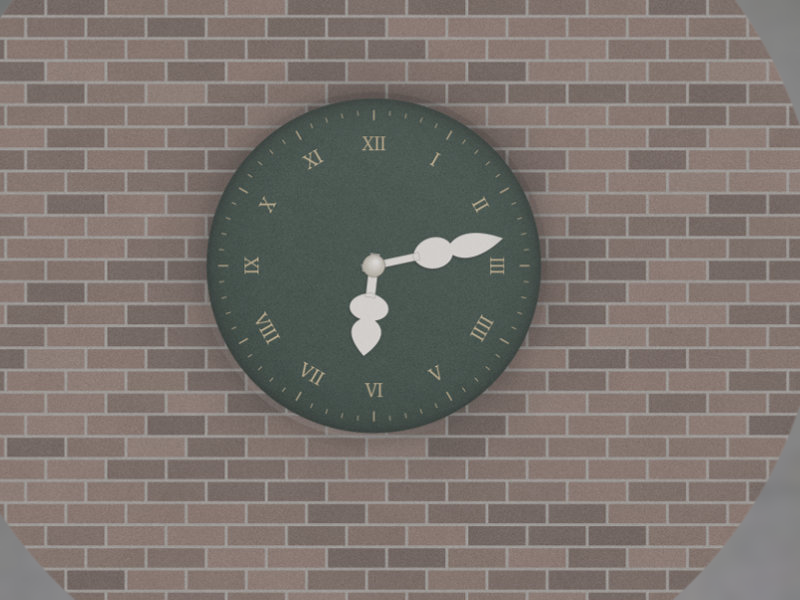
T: 6 h 13 min
